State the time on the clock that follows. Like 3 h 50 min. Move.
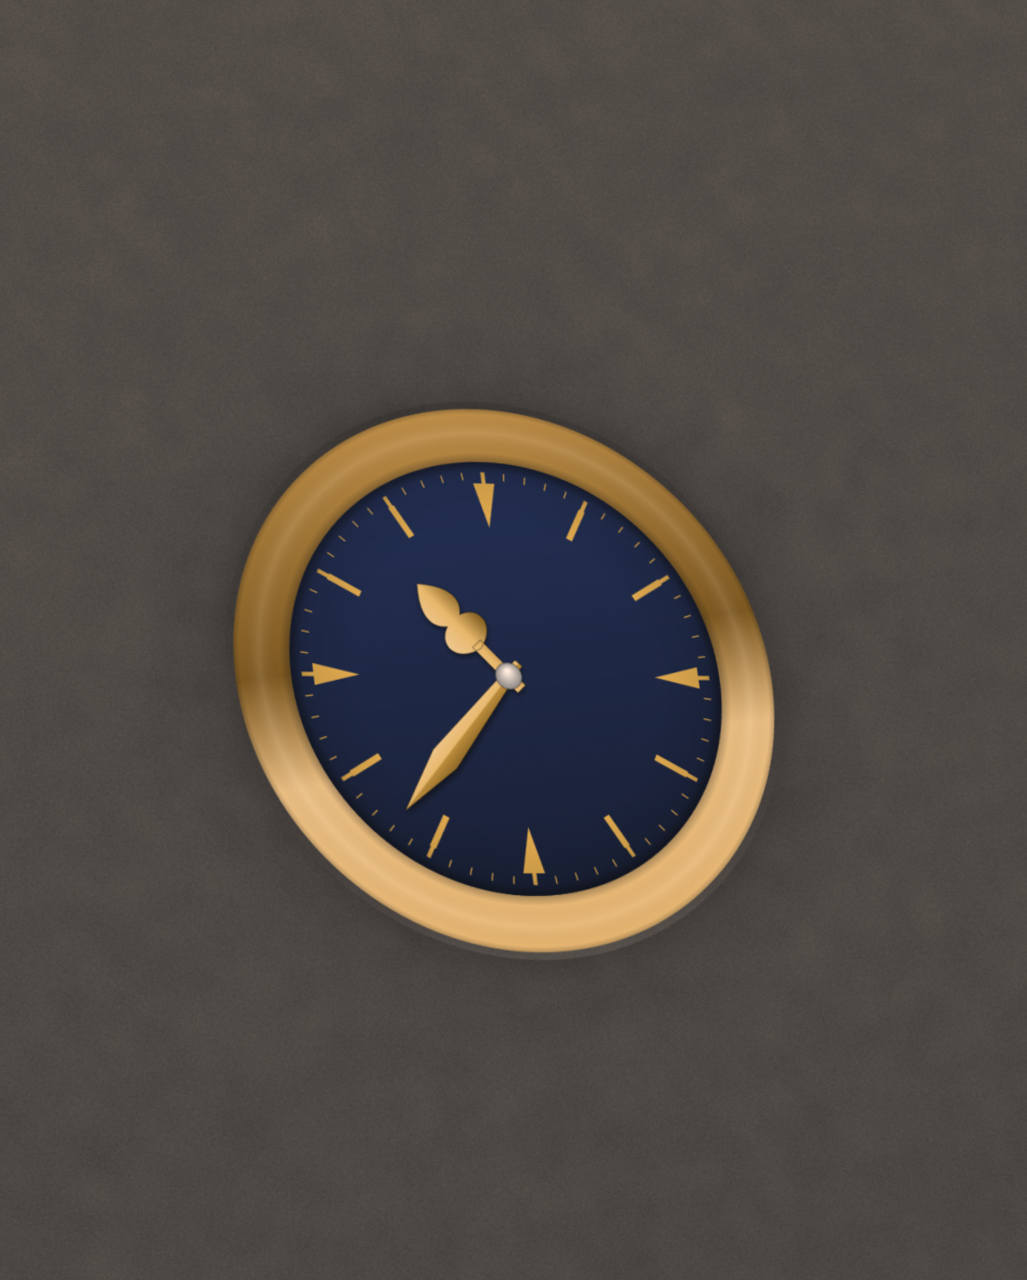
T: 10 h 37 min
